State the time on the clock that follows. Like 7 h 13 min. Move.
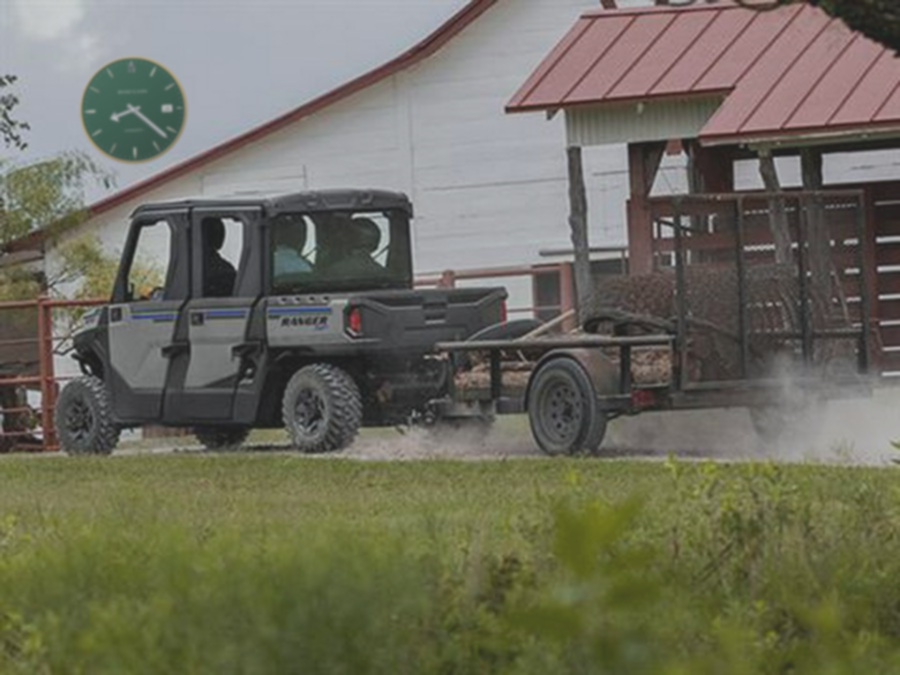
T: 8 h 22 min
